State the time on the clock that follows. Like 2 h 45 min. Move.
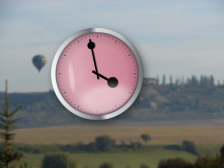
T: 3 h 58 min
